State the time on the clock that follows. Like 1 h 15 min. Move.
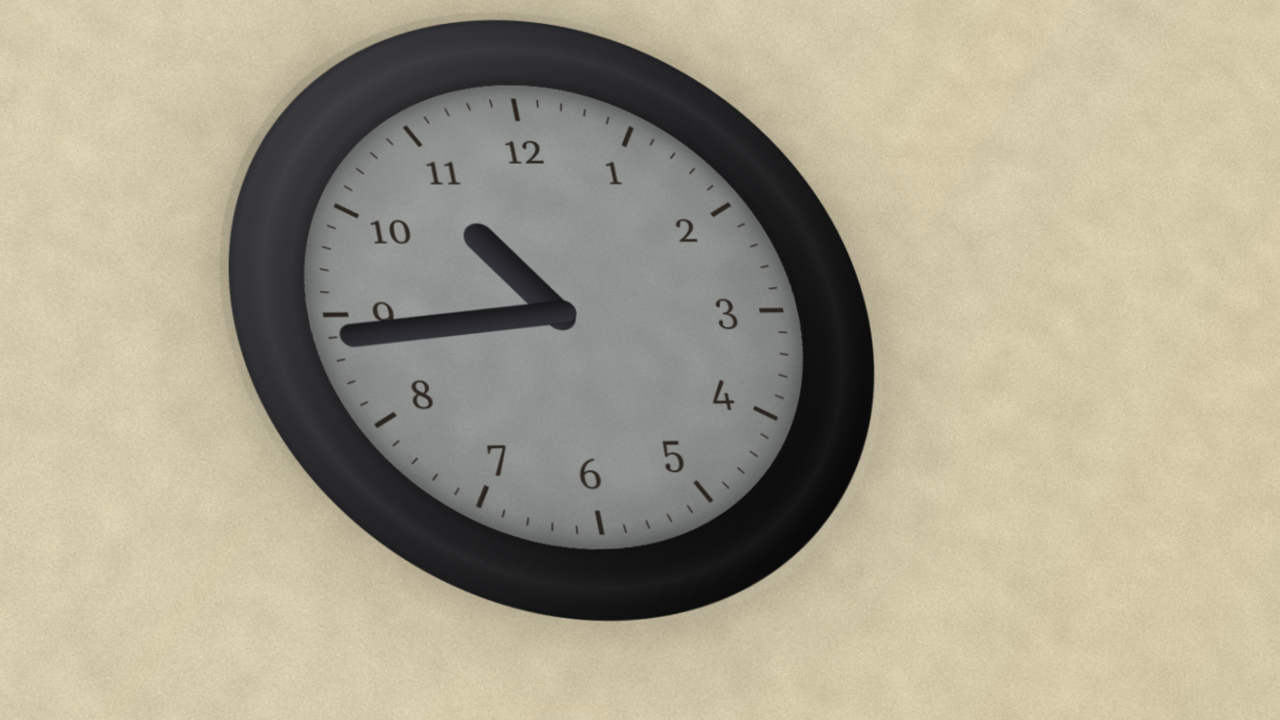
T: 10 h 44 min
